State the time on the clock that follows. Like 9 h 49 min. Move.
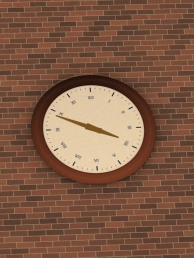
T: 3 h 49 min
